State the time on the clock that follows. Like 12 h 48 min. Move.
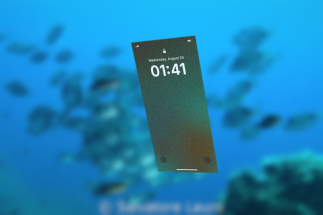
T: 1 h 41 min
